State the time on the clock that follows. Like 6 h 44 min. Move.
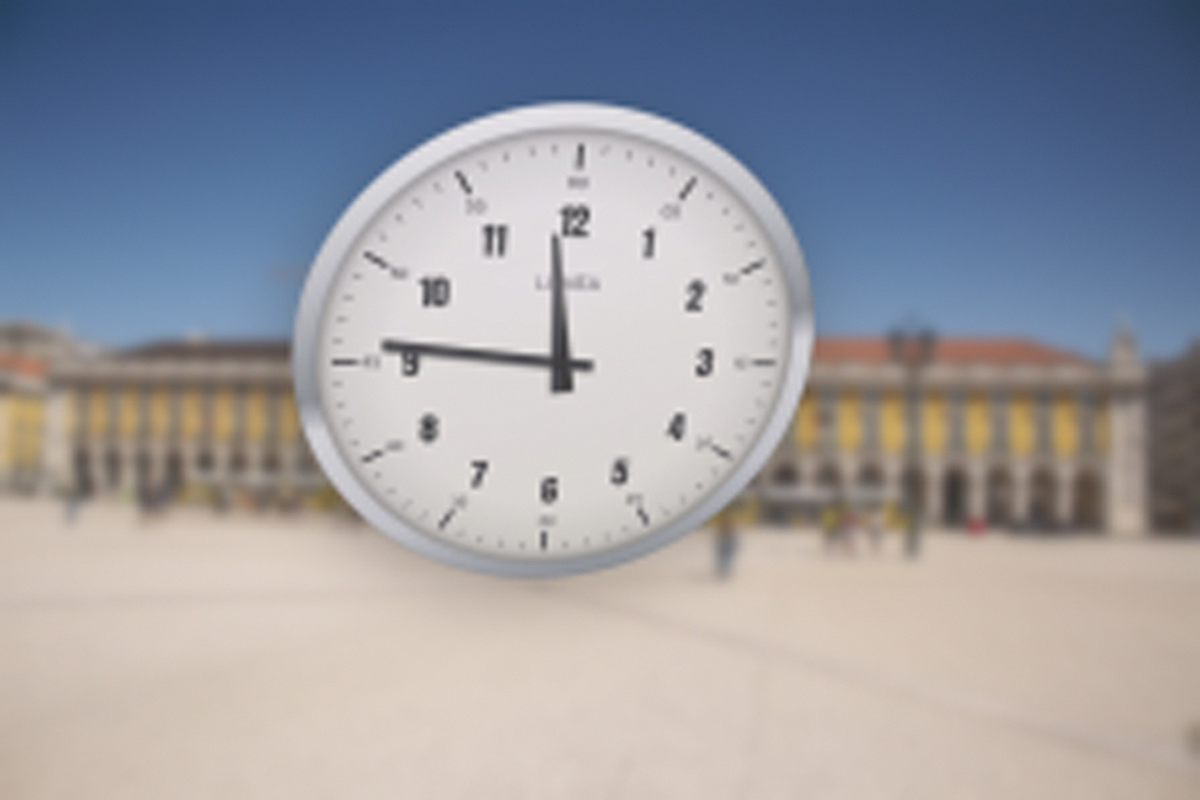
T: 11 h 46 min
